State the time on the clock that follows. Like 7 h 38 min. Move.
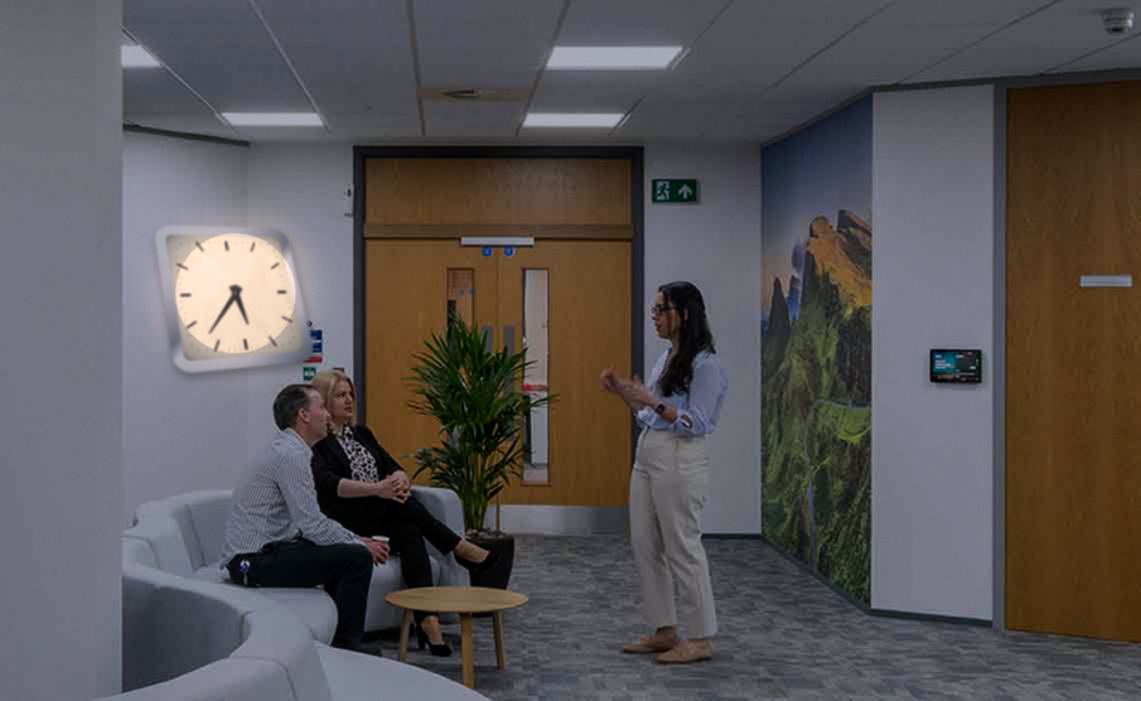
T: 5 h 37 min
